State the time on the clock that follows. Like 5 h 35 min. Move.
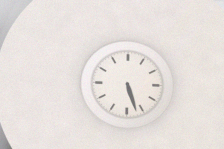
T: 5 h 27 min
